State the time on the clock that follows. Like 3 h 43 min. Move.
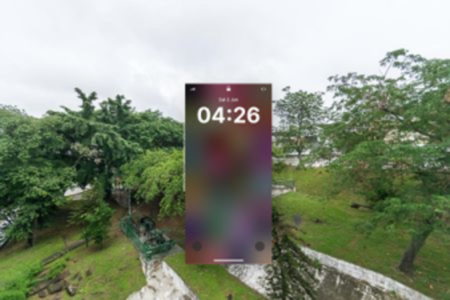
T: 4 h 26 min
